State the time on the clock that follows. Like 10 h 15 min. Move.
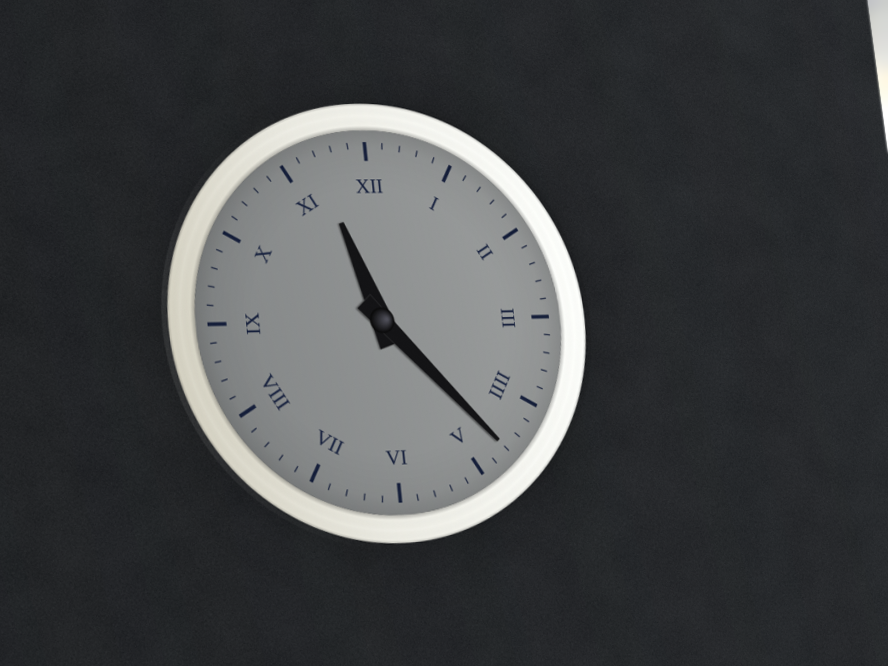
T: 11 h 23 min
